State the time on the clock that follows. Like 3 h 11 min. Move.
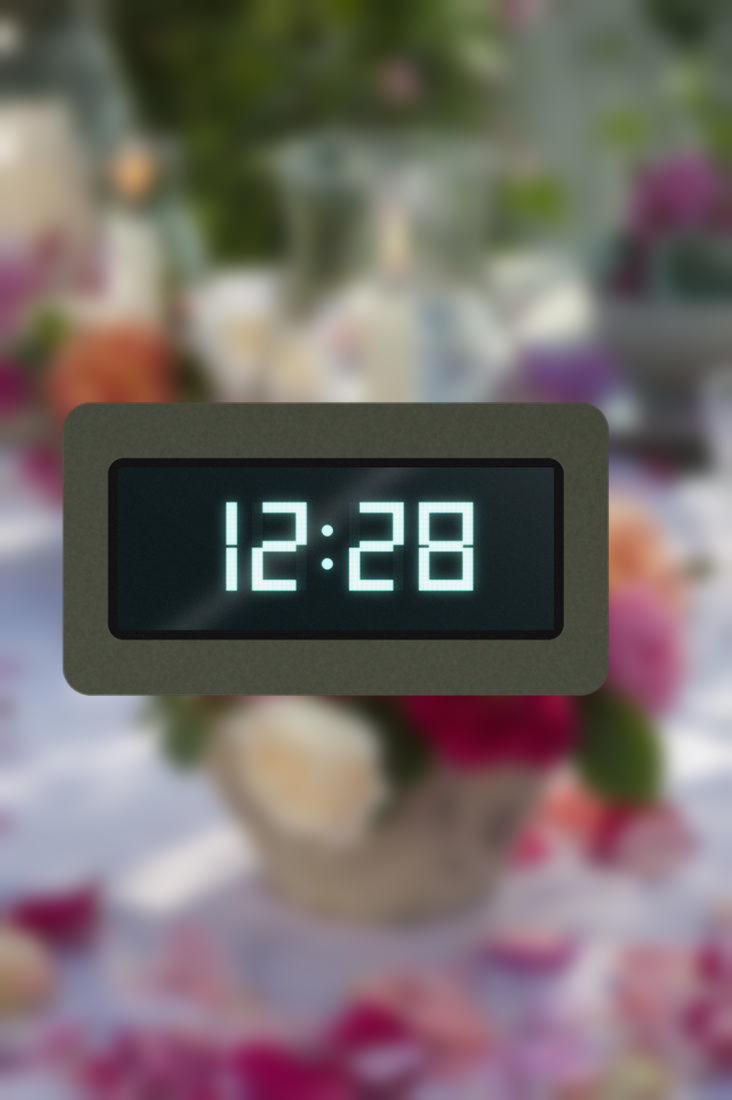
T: 12 h 28 min
